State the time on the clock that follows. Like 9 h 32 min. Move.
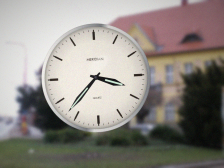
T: 3 h 37 min
